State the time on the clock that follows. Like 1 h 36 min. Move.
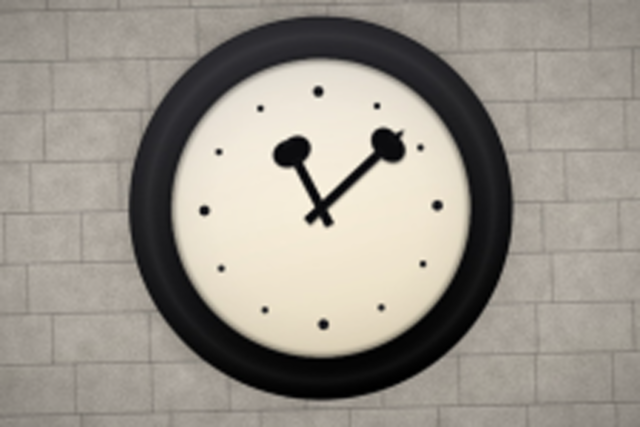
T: 11 h 08 min
